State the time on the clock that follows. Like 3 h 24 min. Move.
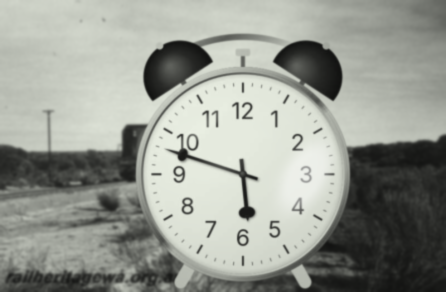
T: 5 h 48 min
